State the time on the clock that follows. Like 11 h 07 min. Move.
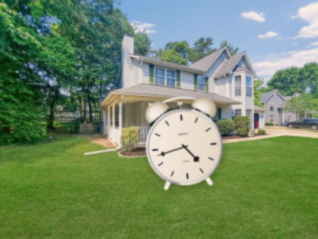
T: 4 h 43 min
